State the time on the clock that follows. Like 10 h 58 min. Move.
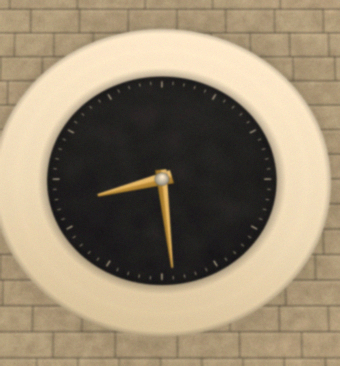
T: 8 h 29 min
